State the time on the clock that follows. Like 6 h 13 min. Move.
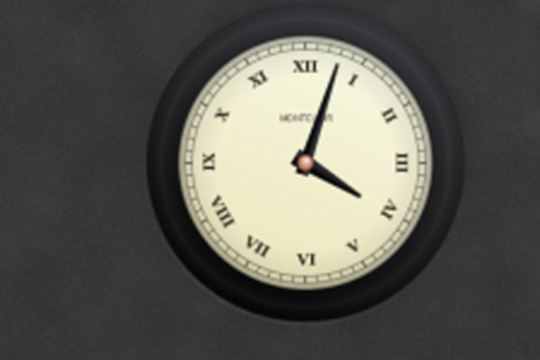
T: 4 h 03 min
